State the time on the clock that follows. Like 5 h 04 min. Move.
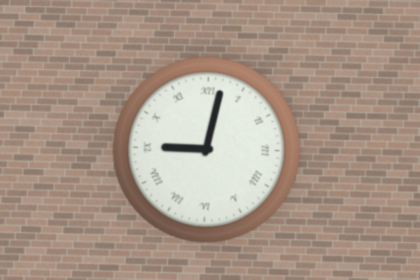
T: 9 h 02 min
